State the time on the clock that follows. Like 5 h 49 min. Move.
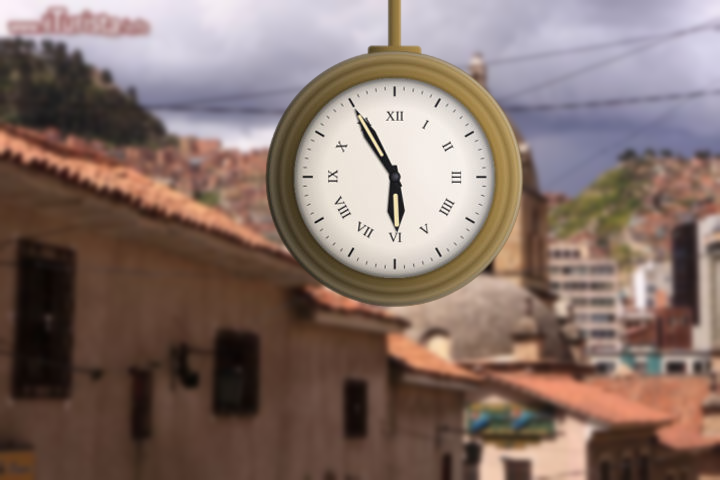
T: 5 h 55 min
